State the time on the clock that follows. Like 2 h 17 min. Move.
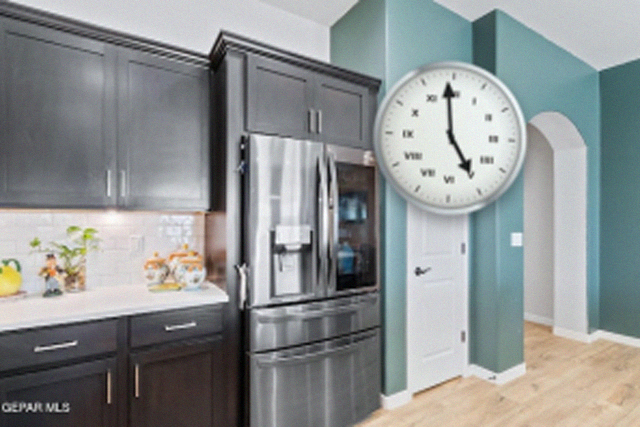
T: 4 h 59 min
